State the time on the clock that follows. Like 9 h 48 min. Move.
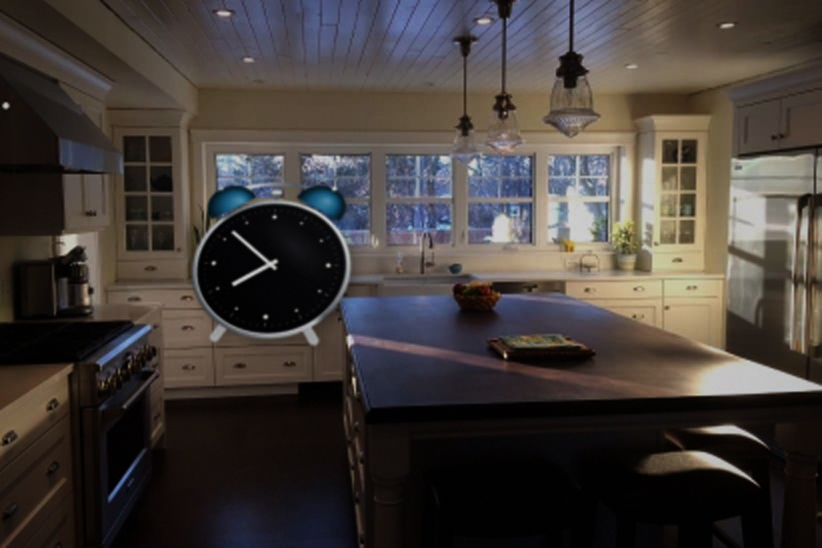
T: 7 h 52 min
